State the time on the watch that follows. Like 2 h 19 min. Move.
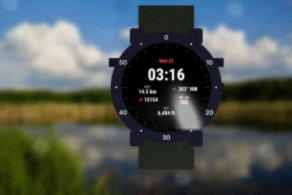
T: 3 h 16 min
